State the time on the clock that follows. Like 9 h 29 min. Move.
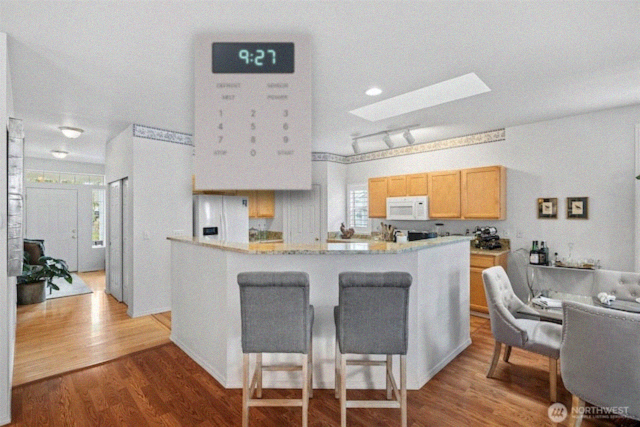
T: 9 h 27 min
